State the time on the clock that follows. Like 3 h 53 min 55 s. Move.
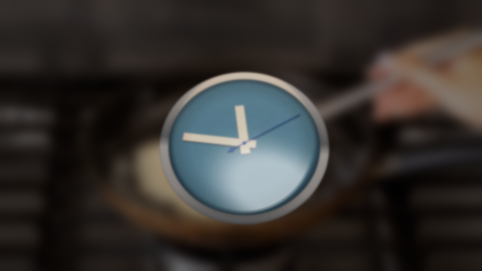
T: 11 h 46 min 10 s
